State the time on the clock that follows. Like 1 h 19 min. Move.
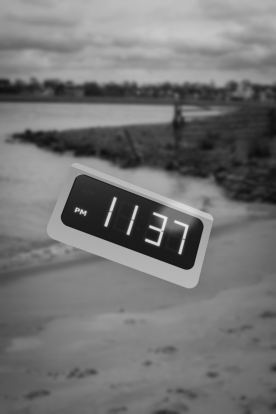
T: 11 h 37 min
